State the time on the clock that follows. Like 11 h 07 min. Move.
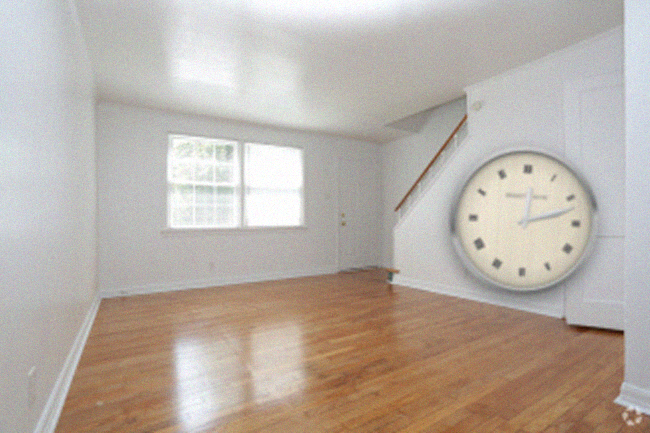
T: 12 h 12 min
